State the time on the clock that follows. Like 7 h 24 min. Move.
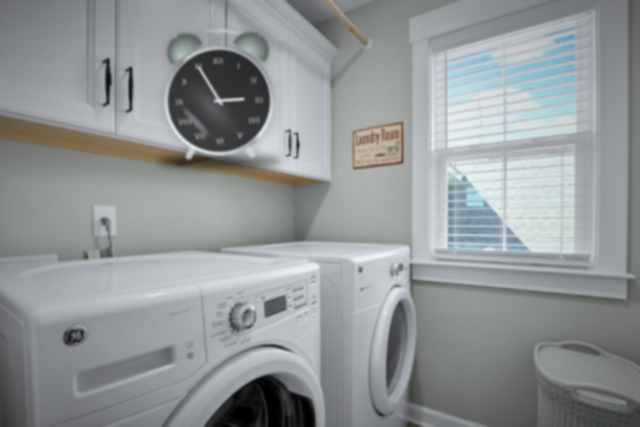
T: 2 h 55 min
